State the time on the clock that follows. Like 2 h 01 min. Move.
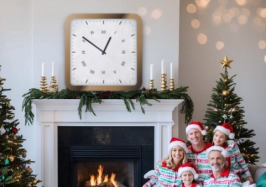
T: 12 h 51 min
